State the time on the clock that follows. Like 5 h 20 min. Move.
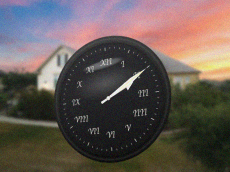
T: 2 h 10 min
